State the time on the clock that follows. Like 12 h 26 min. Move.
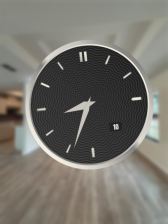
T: 8 h 34 min
